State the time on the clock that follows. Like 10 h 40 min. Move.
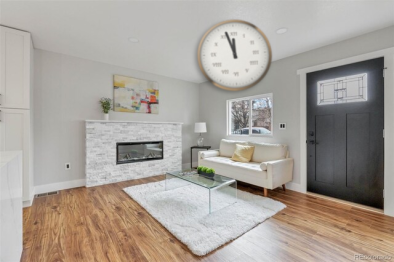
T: 11 h 57 min
